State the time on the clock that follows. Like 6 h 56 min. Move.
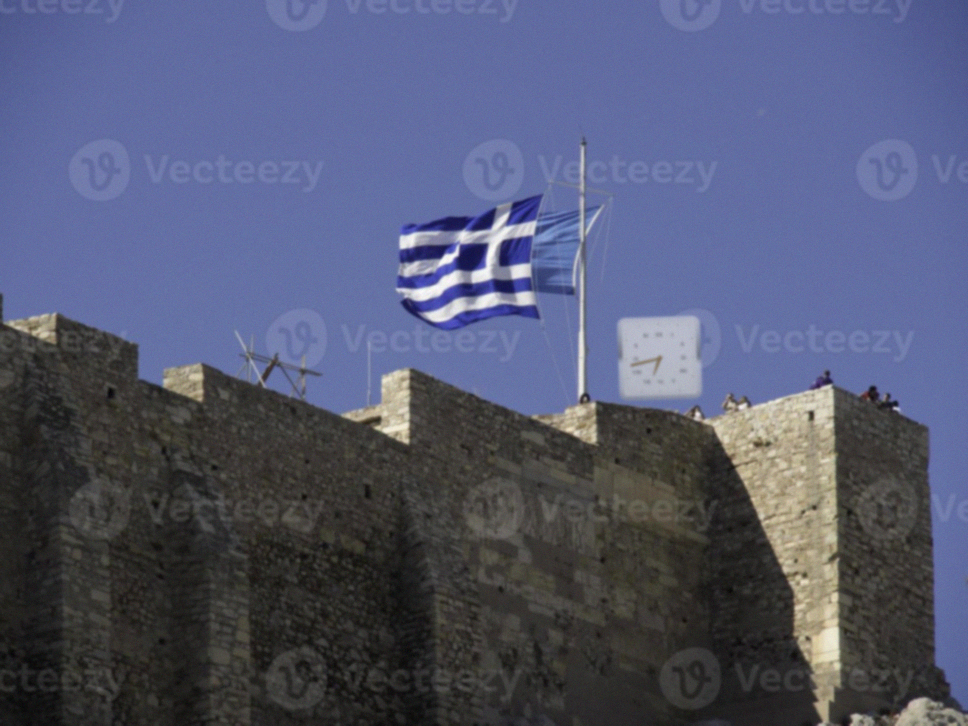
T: 6 h 43 min
